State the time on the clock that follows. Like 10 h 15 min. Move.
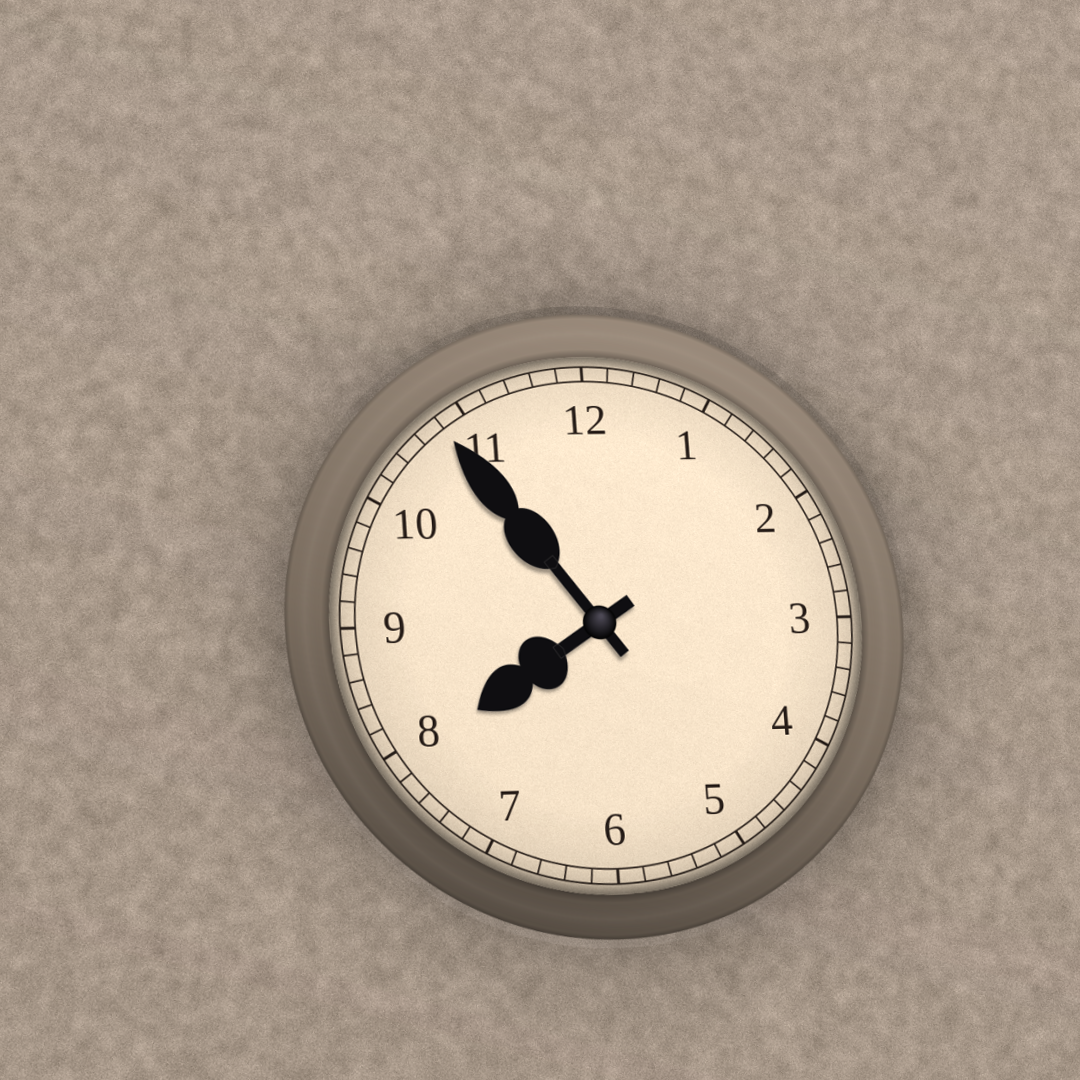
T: 7 h 54 min
